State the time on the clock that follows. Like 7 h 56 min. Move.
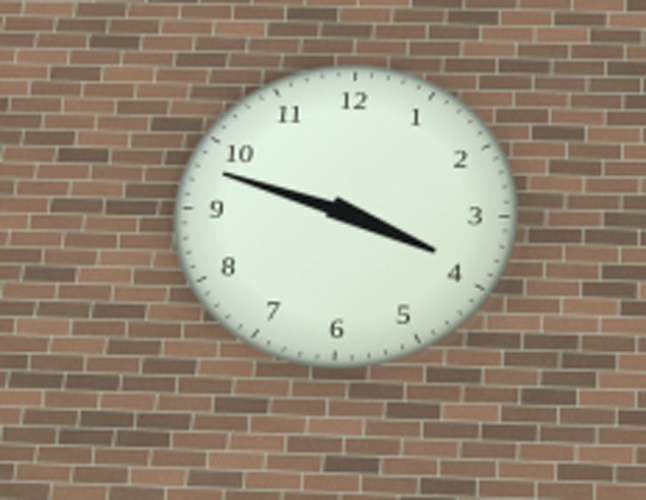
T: 3 h 48 min
